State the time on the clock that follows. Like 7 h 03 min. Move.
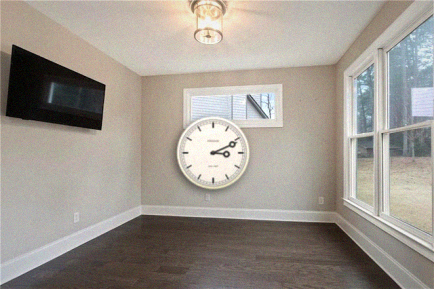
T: 3 h 11 min
